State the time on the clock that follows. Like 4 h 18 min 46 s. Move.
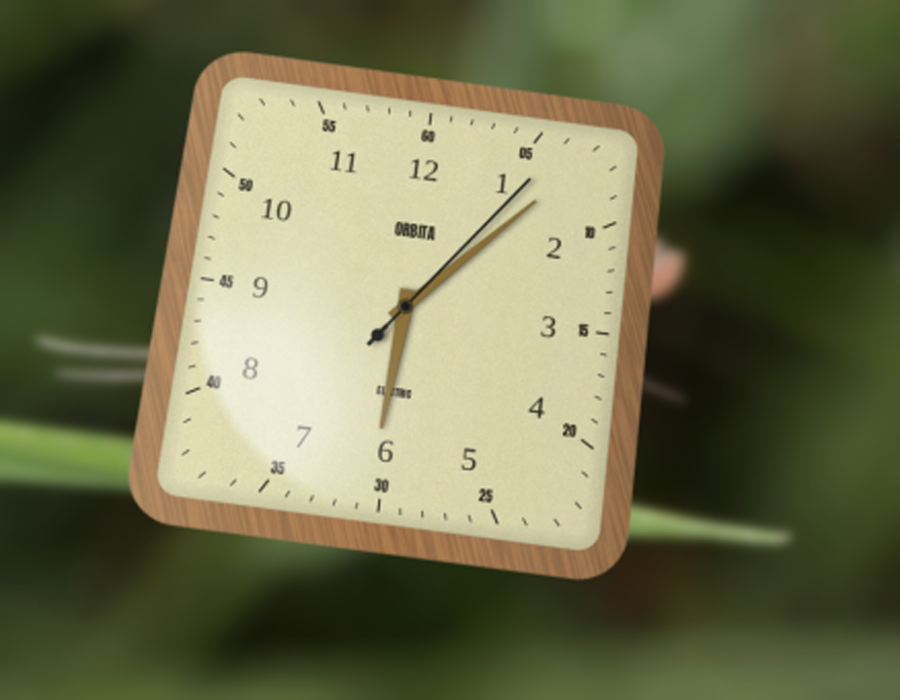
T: 6 h 07 min 06 s
